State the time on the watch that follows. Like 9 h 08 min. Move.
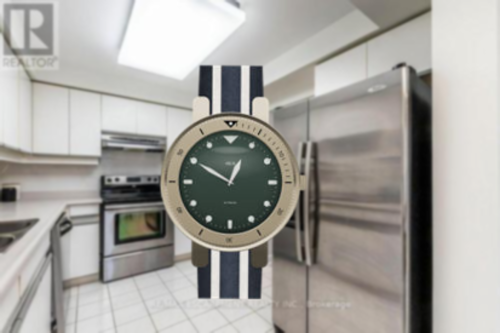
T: 12 h 50 min
